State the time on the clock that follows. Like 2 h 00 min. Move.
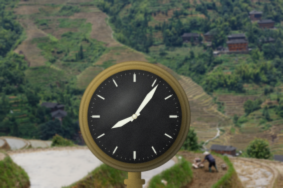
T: 8 h 06 min
